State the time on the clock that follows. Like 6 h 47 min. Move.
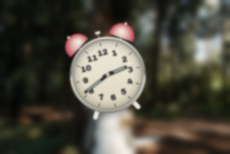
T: 2 h 41 min
